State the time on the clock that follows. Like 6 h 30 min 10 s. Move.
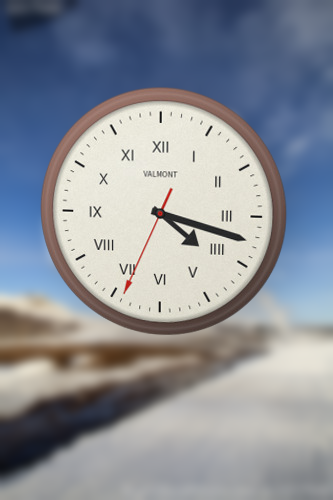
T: 4 h 17 min 34 s
